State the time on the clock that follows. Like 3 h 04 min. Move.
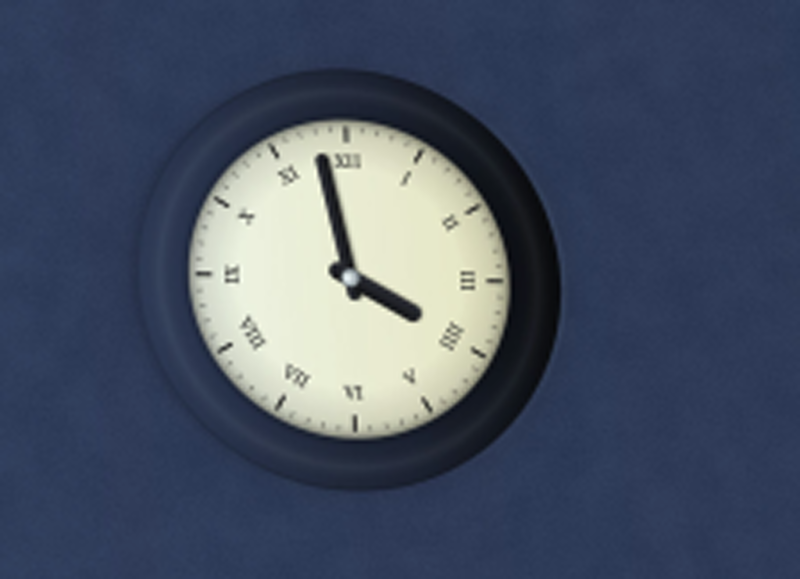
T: 3 h 58 min
